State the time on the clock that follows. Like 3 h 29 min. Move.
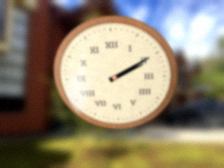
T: 2 h 10 min
